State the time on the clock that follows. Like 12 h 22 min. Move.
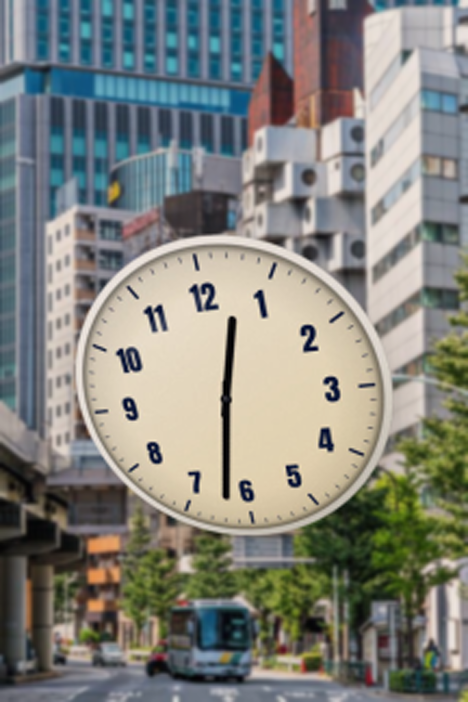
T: 12 h 32 min
